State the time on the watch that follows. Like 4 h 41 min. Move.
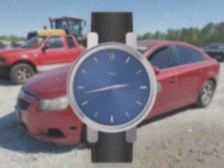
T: 2 h 43 min
